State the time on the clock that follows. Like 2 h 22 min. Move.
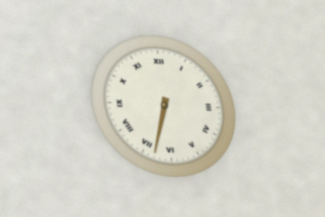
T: 6 h 33 min
